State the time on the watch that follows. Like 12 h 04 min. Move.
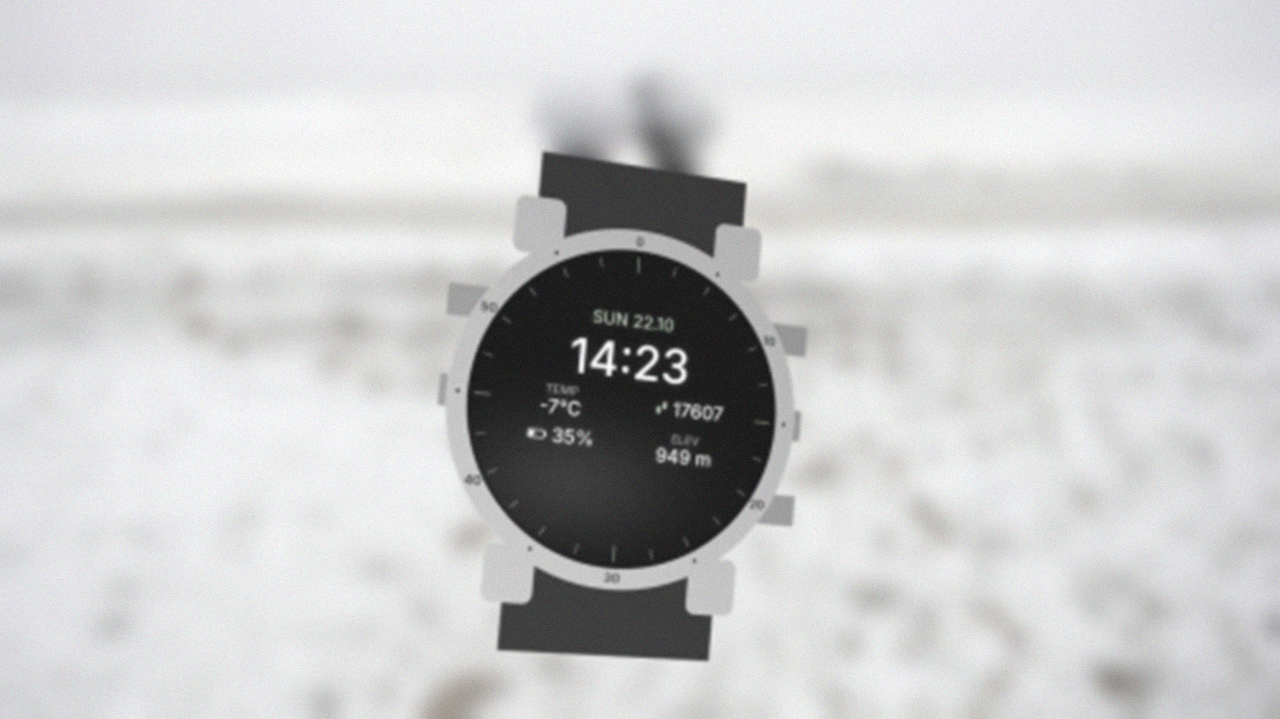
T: 14 h 23 min
